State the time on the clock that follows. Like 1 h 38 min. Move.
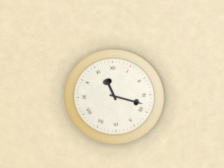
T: 11 h 18 min
